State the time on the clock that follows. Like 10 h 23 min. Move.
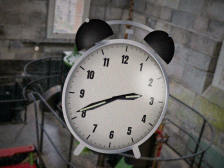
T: 2 h 41 min
